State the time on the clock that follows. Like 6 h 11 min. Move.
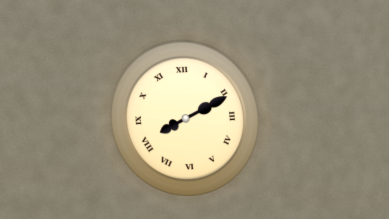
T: 8 h 11 min
